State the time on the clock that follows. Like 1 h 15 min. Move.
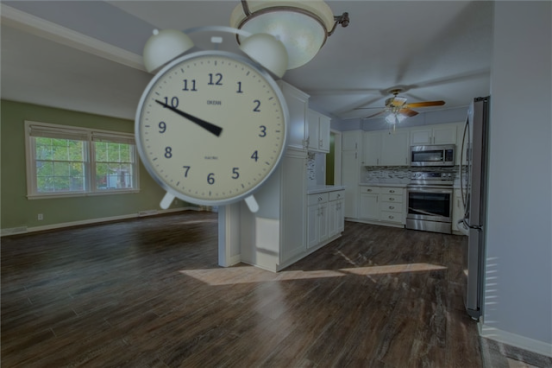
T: 9 h 49 min
